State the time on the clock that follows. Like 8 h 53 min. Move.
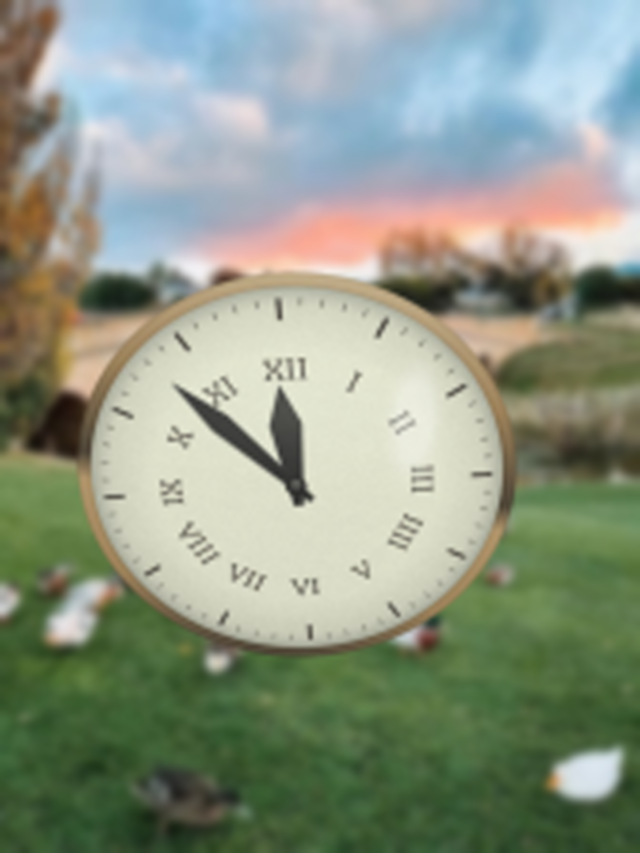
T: 11 h 53 min
